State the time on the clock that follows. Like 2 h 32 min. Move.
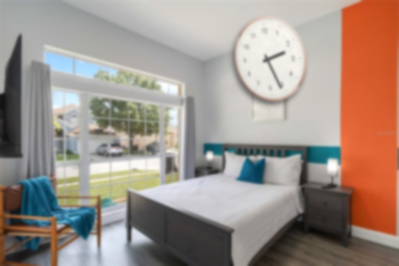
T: 2 h 26 min
